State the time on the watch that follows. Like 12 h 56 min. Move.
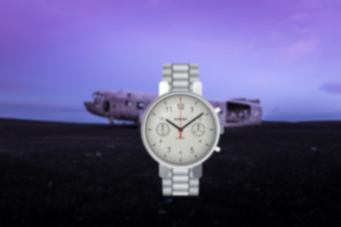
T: 10 h 09 min
